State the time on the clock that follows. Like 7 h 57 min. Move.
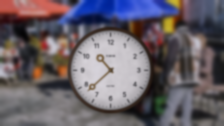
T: 10 h 38 min
